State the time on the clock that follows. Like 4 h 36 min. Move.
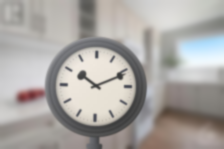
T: 10 h 11 min
